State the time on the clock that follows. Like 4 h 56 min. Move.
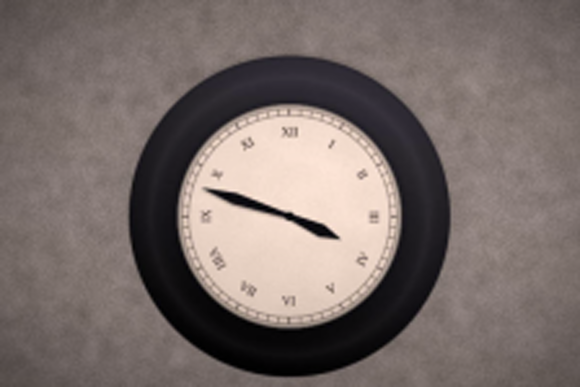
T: 3 h 48 min
